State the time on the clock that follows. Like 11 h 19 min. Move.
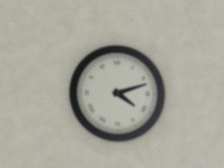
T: 4 h 12 min
